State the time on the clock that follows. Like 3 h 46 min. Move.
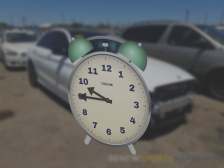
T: 9 h 45 min
